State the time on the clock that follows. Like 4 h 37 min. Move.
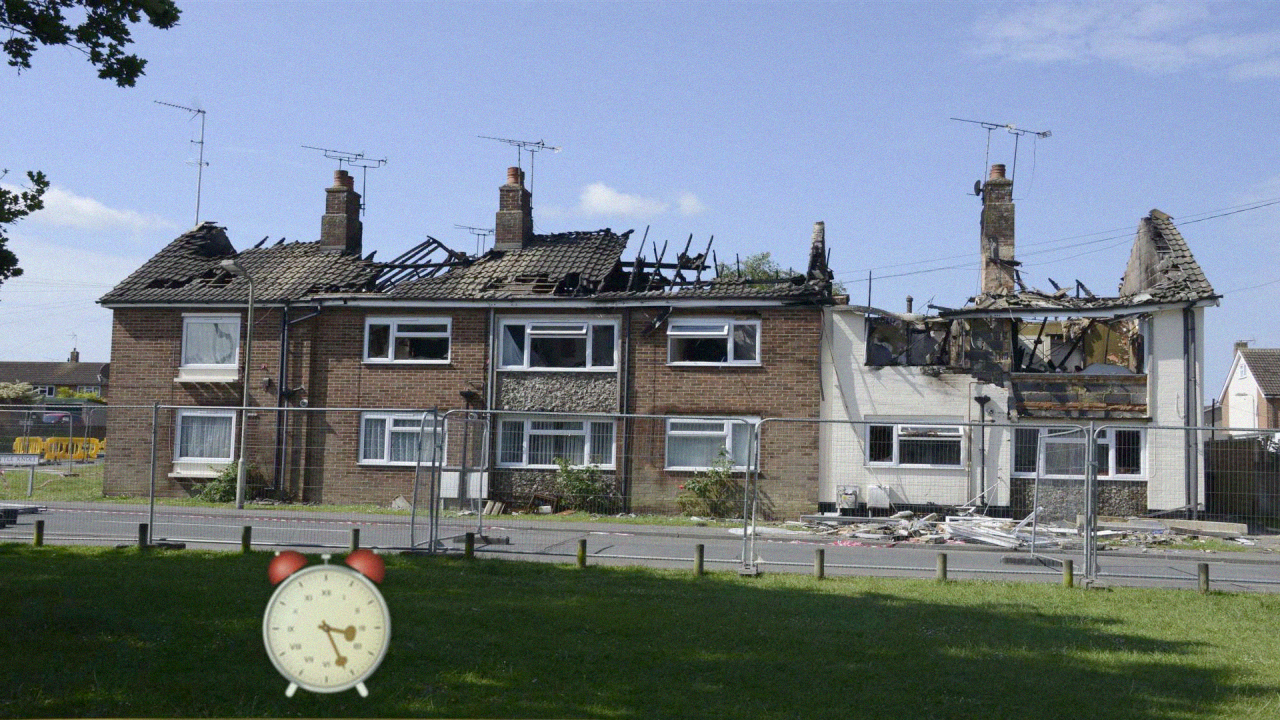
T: 3 h 26 min
